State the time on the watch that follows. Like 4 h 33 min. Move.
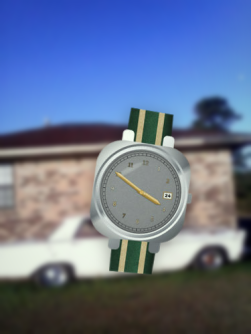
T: 3 h 50 min
